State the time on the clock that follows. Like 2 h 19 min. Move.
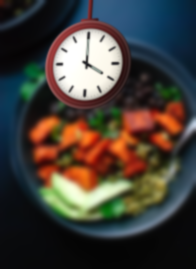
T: 4 h 00 min
